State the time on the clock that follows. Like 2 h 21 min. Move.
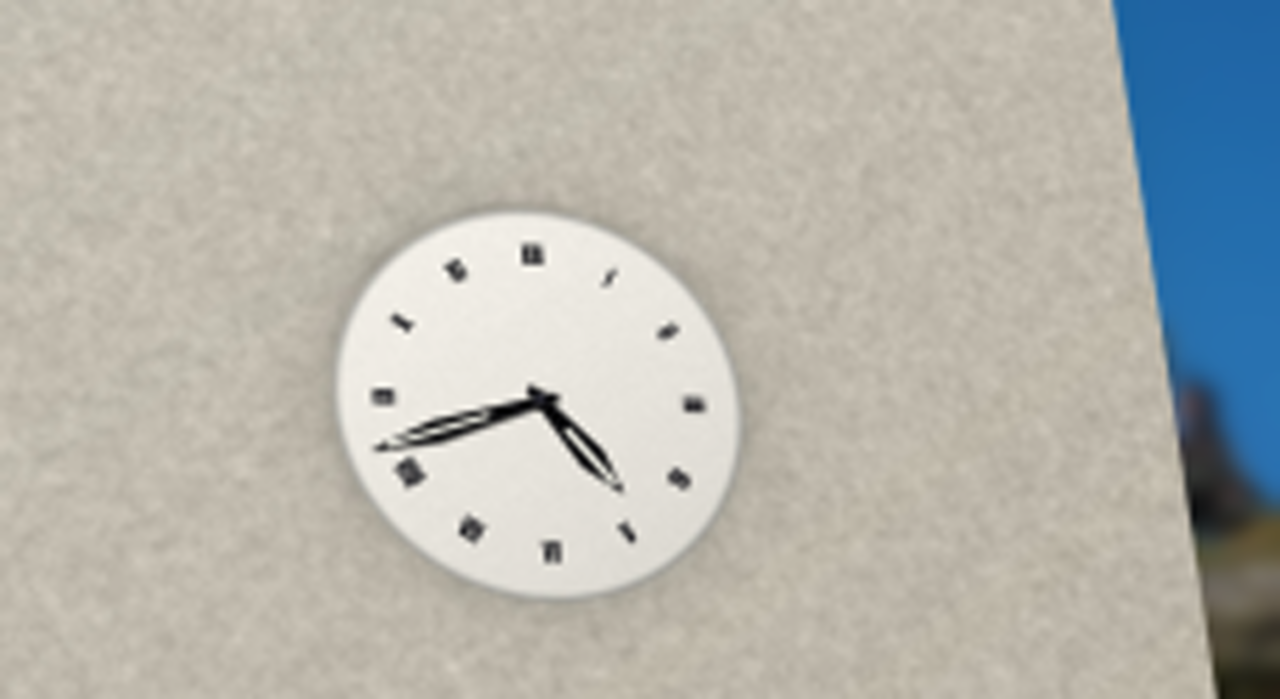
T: 4 h 42 min
